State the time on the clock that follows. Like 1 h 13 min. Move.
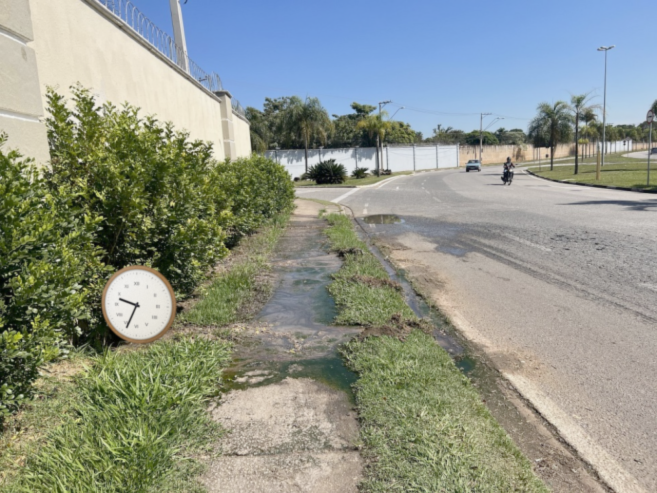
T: 9 h 34 min
